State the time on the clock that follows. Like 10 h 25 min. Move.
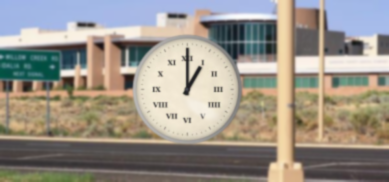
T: 1 h 00 min
